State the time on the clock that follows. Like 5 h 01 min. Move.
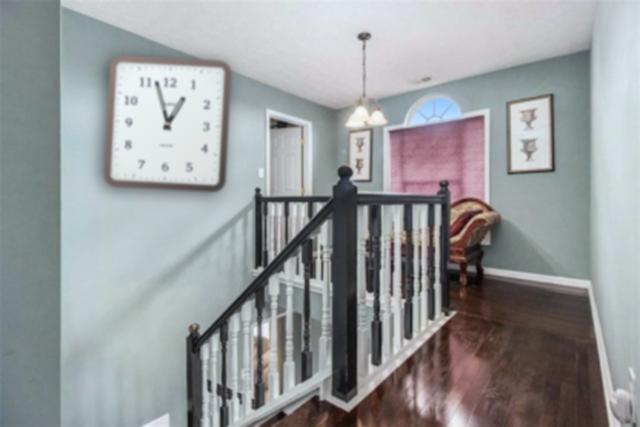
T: 12 h 57 min
